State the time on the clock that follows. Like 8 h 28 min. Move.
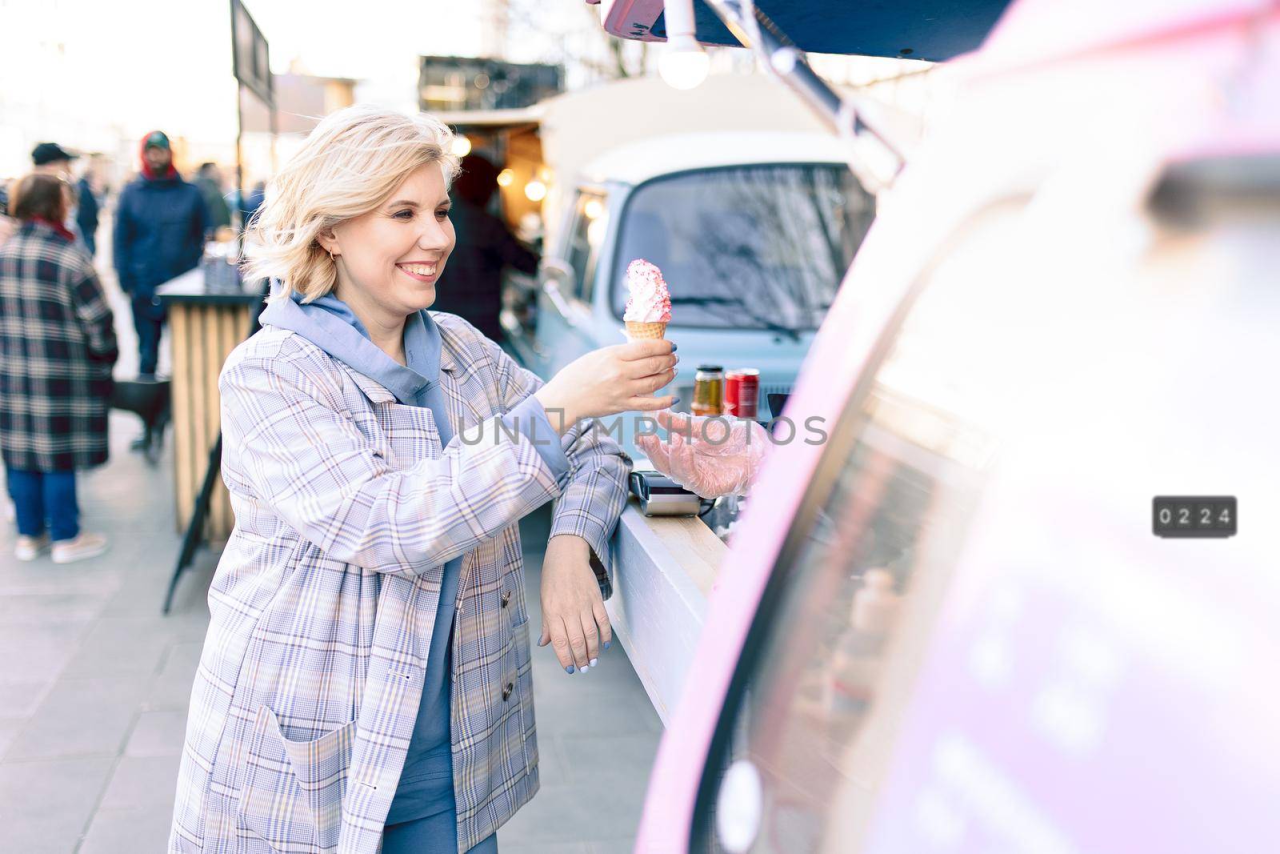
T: 2 h 24 min
